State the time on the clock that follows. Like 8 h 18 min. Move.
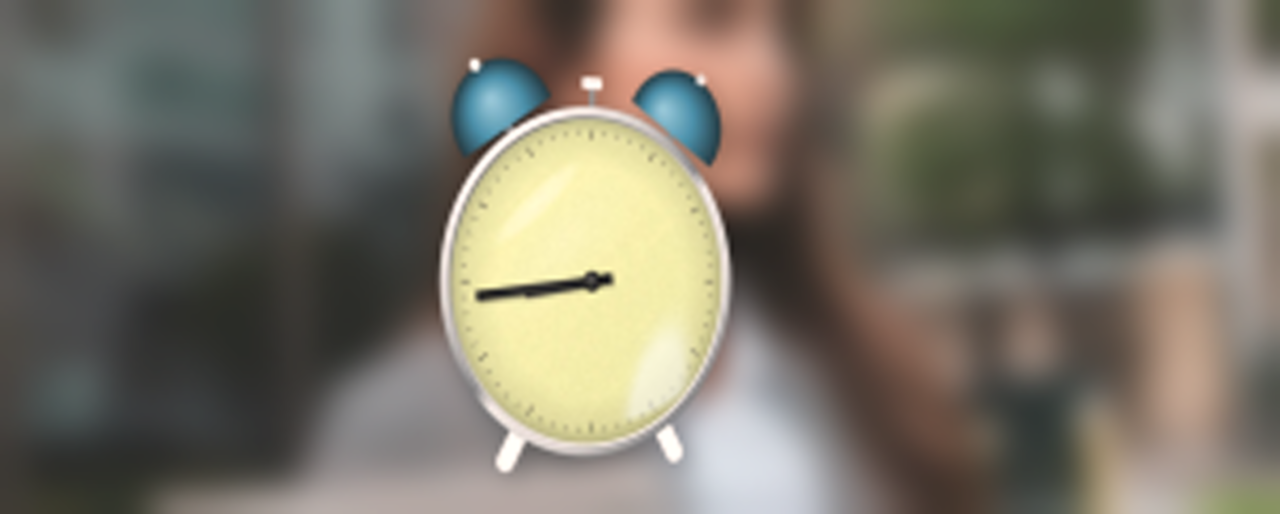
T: 8 h 44 min
